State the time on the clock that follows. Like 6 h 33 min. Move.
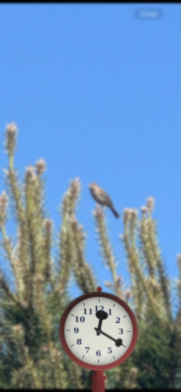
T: 12 h 20 min
